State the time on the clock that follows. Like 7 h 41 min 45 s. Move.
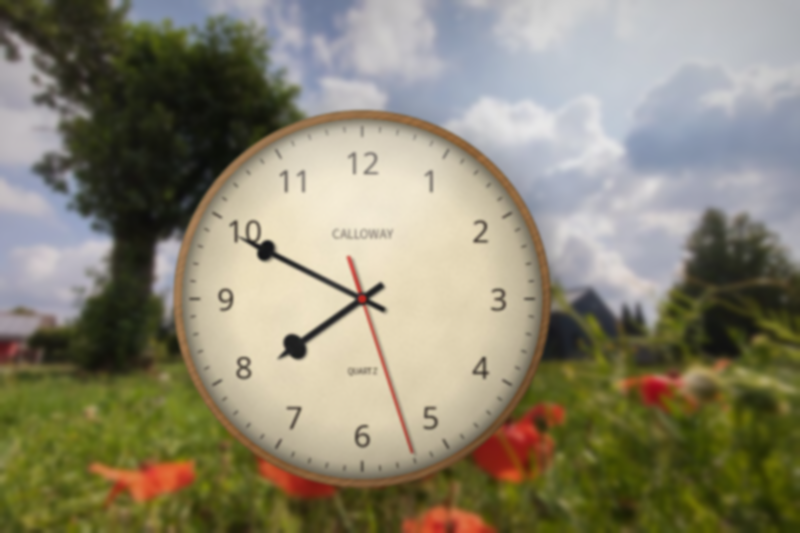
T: 7 h 49 min 27 s
